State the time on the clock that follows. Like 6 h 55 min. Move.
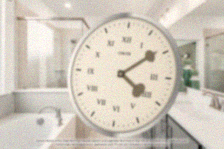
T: 4 h 09 min
